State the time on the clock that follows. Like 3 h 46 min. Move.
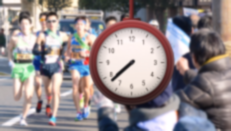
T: 7 h 38 min
